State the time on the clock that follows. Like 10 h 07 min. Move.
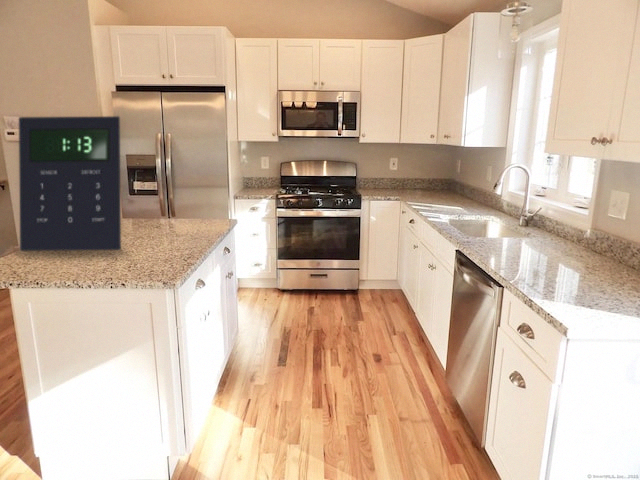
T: 1 h 13 min
